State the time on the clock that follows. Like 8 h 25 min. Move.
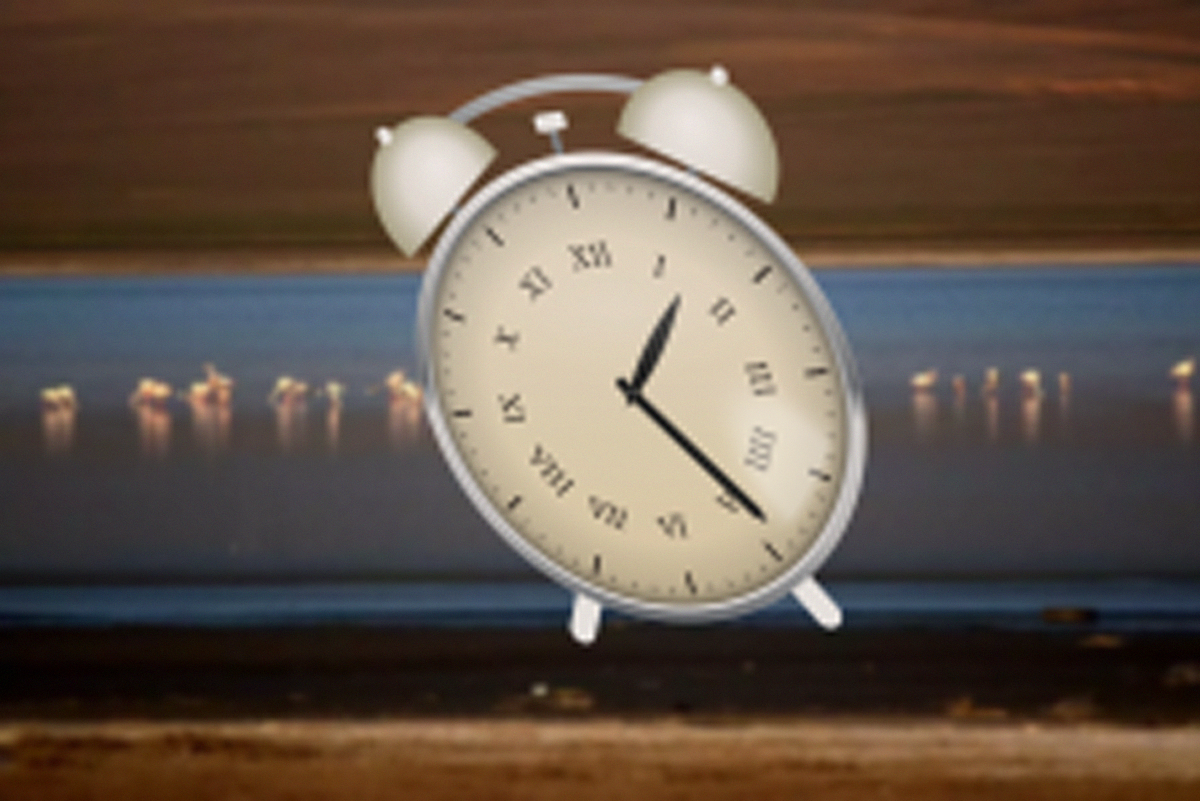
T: 1 h 24 min
